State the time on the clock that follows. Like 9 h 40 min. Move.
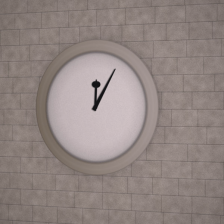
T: 12 h 05 min
